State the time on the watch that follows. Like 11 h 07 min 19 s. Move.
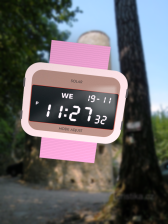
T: 11 h 27 min 32 s
